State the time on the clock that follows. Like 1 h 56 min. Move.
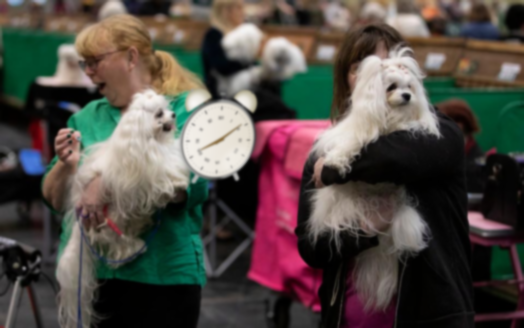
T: 8 h 09 min
